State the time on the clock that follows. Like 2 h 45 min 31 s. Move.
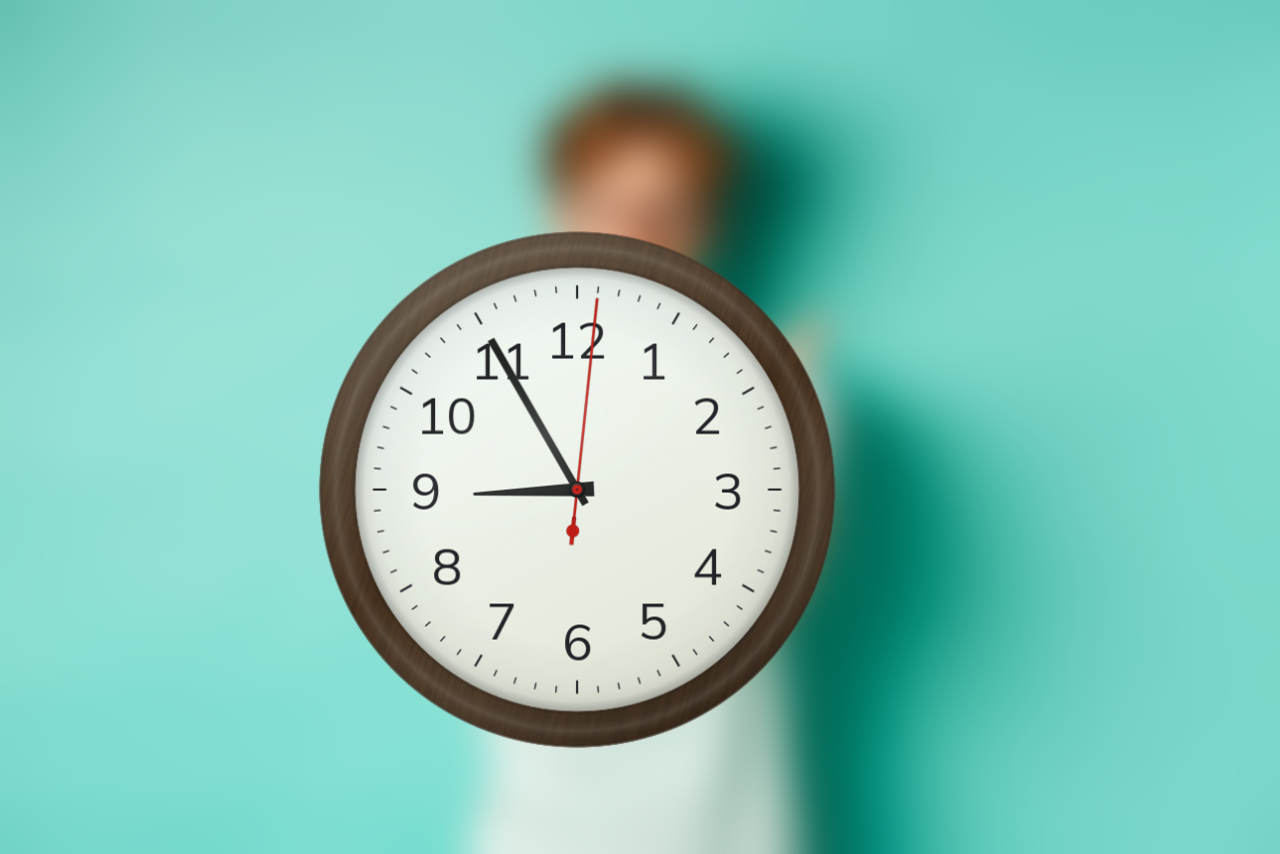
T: 8 h 55 min 01 s
